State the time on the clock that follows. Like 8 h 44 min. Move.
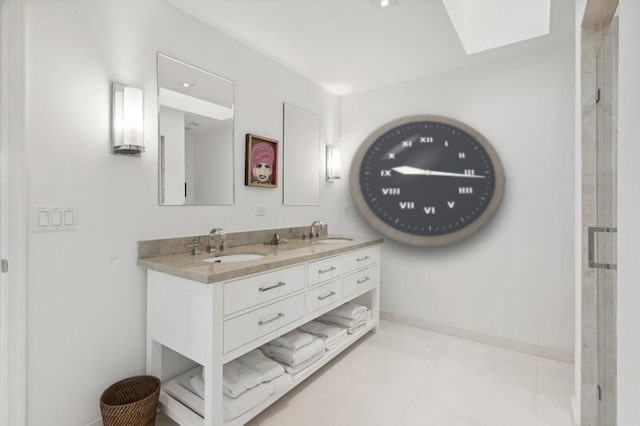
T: 9 h 16 min
